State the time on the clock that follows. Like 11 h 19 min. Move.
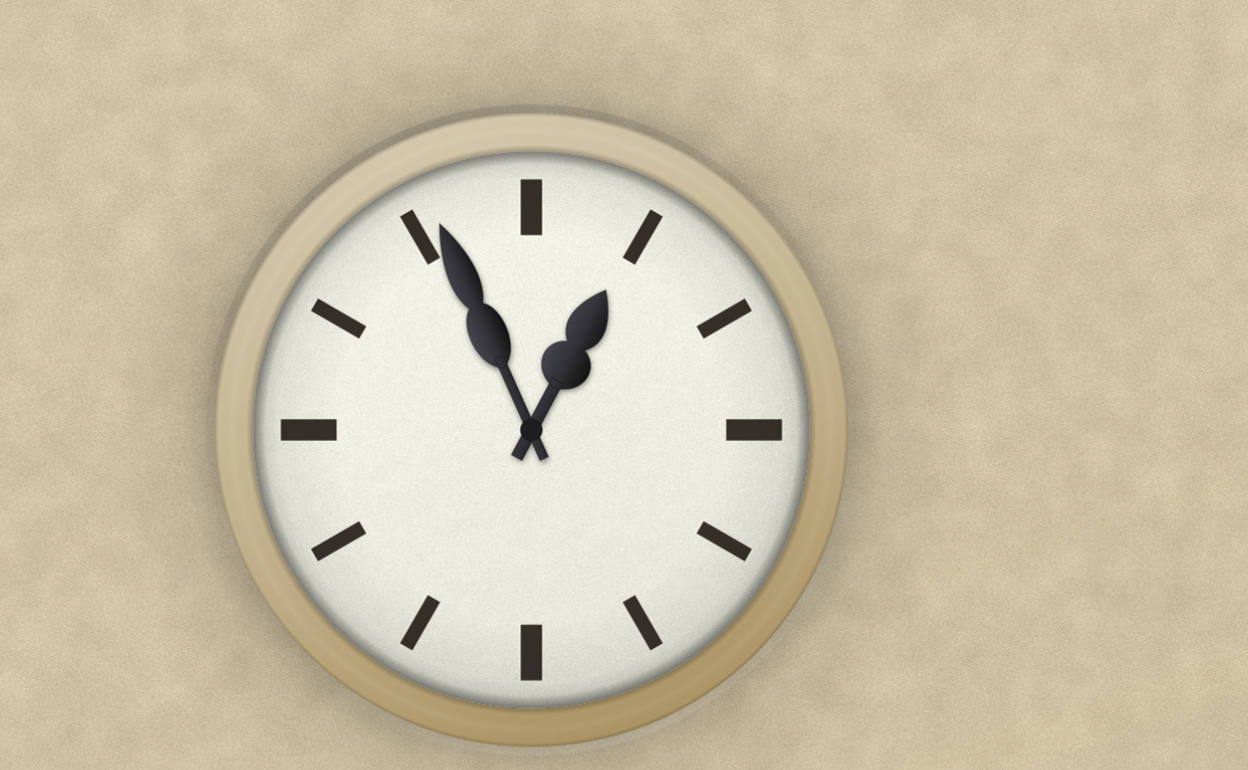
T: 12 h 56 min
